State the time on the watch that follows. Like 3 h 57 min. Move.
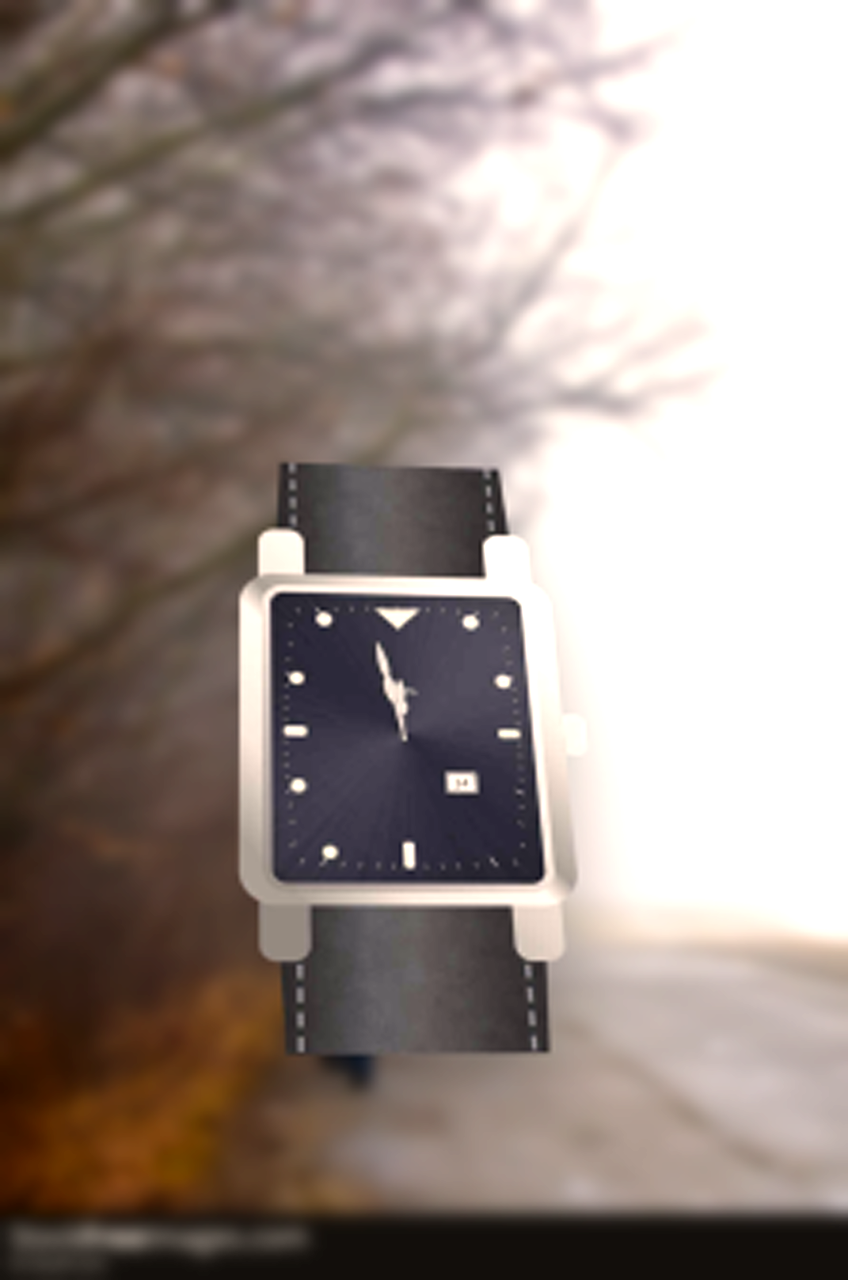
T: 11 h 58 min
